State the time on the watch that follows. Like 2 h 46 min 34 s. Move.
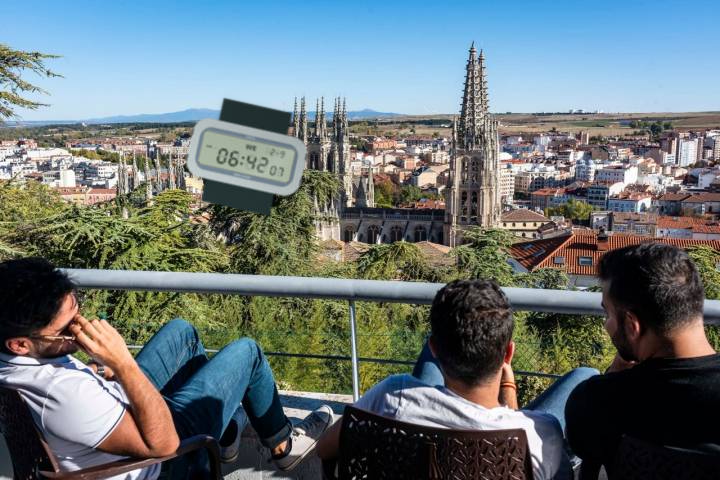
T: 6 h 42 min 07 s
